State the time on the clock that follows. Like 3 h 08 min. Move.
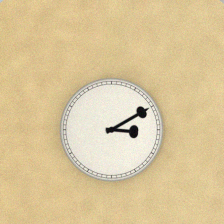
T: 3 h 10 min
